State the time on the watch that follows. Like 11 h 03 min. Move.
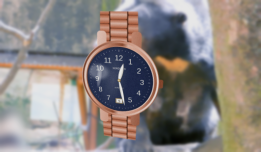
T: 12 h 28 min
